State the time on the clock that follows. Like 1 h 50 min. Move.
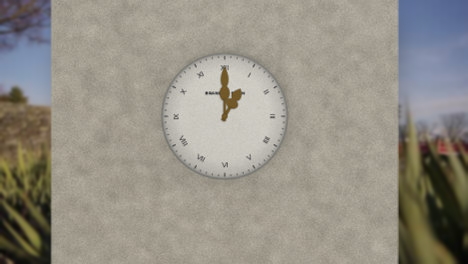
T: 1 h 00 min
